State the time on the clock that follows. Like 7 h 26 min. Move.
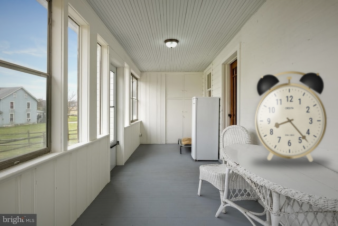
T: 8 h 23 min
